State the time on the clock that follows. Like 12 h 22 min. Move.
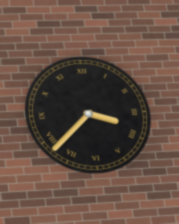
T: 3 h 38 min
